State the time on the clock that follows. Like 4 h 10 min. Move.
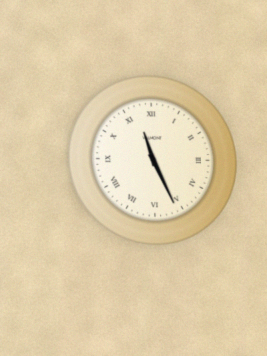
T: 11 h 26 min
